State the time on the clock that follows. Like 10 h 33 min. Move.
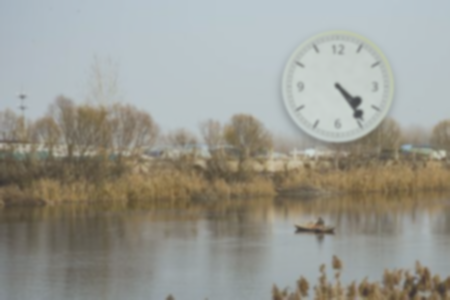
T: 4 h 24 min
